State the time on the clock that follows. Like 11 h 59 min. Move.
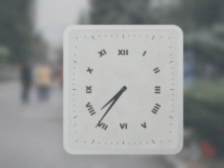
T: 7 h 36 min
